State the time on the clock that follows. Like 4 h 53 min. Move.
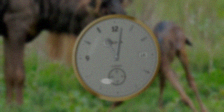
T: 11 h 02 min
